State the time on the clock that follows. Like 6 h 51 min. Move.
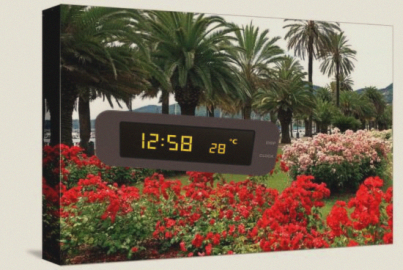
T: 12 h 58 min
